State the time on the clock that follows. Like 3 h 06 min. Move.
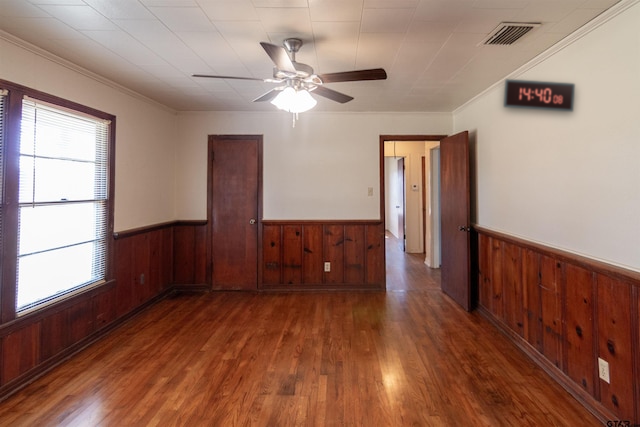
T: 14 h 40 min
